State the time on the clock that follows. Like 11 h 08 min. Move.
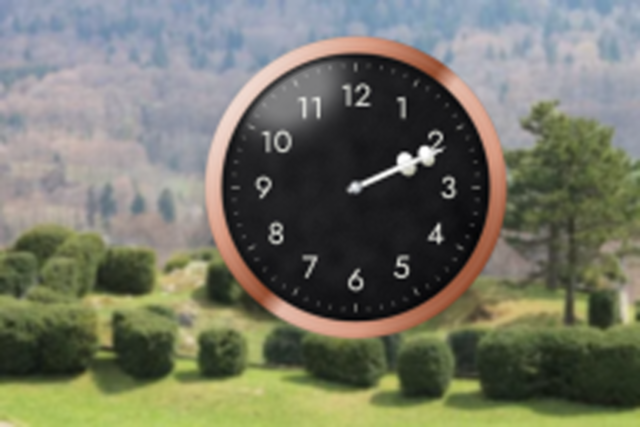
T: 2 h 11 min
